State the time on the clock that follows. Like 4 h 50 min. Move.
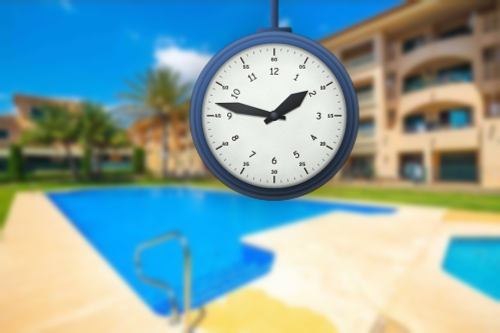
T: 1 h 47 min
